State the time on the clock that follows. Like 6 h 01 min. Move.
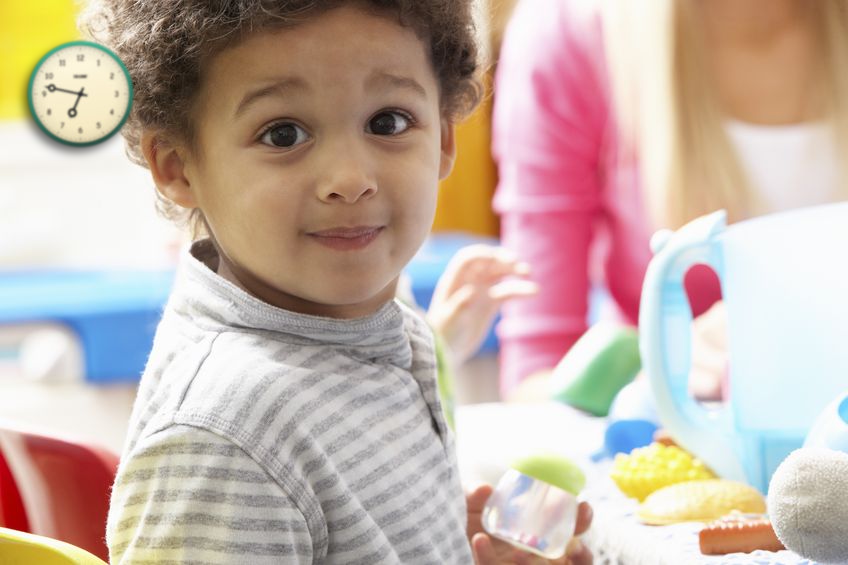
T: 6 h 47 min
